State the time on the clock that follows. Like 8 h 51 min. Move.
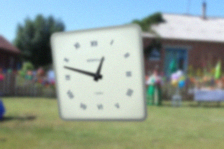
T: 12 h 48 min
